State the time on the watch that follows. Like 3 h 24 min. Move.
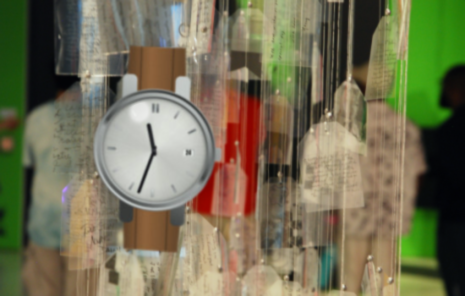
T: 11 h 33 min
